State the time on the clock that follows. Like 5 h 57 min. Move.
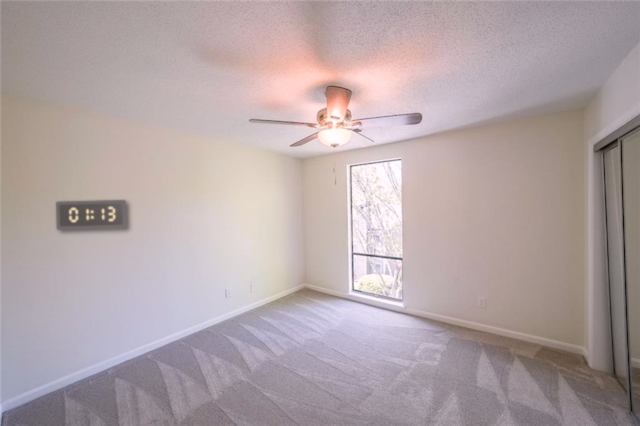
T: 1 h 13 min
